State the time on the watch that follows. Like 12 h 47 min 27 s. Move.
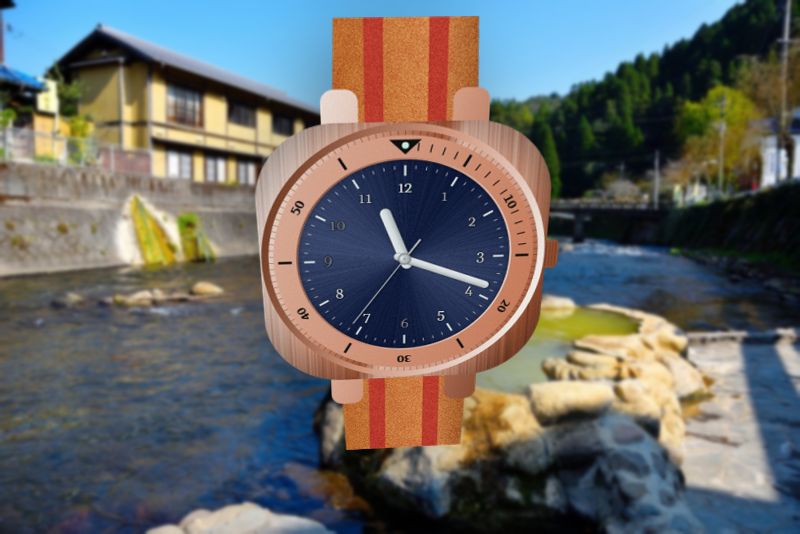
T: 11 h 18 min 36 s
